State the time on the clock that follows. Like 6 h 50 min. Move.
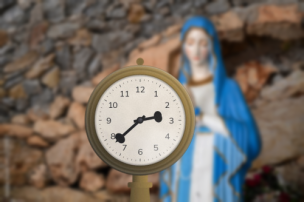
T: 2 h 38 min
